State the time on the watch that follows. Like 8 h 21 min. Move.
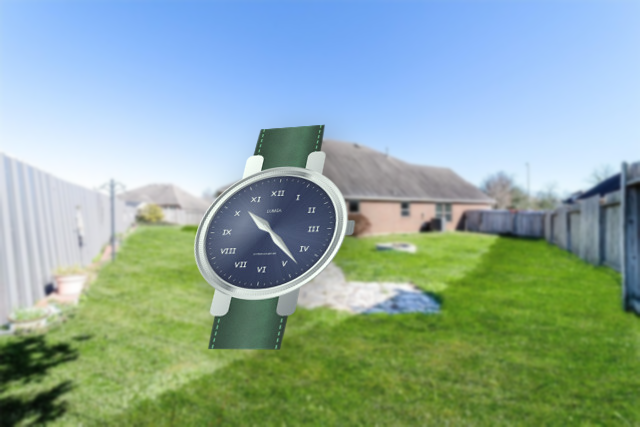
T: 10 h 23 min
